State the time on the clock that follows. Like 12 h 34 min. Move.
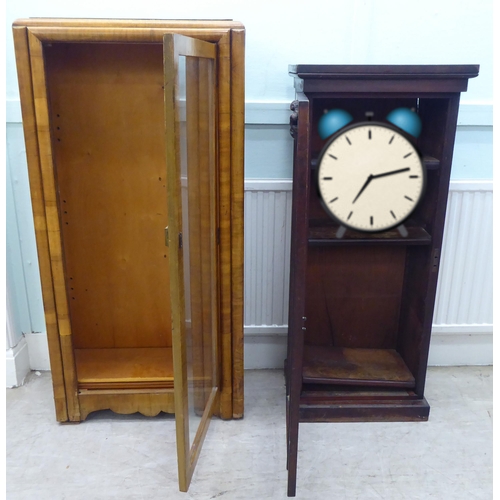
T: 7 h 13 min
